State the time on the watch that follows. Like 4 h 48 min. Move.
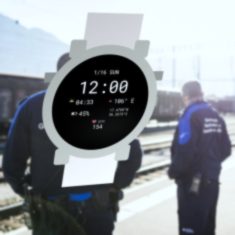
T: 12 h 00 min
